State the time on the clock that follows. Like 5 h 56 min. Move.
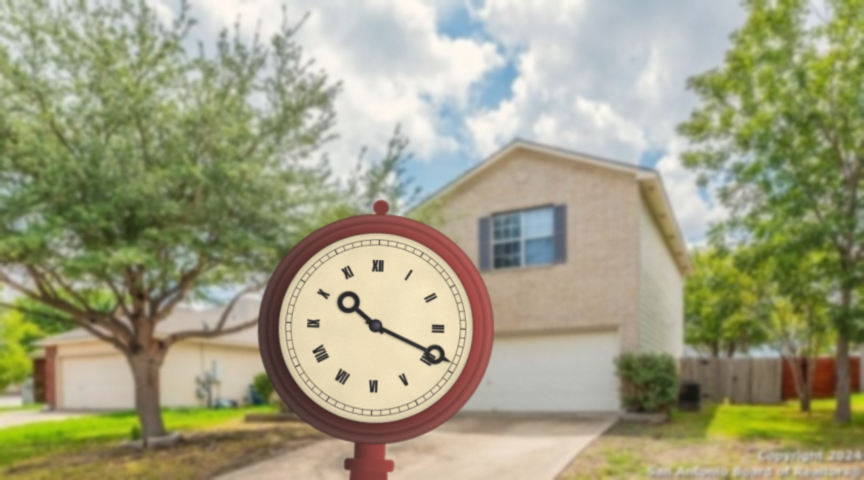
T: 10 h 19 min
